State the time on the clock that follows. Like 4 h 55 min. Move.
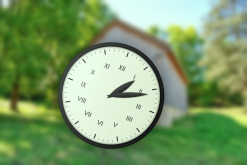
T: 1 h 11 min
